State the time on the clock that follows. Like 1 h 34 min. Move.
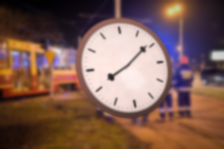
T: 8 h 09 min
